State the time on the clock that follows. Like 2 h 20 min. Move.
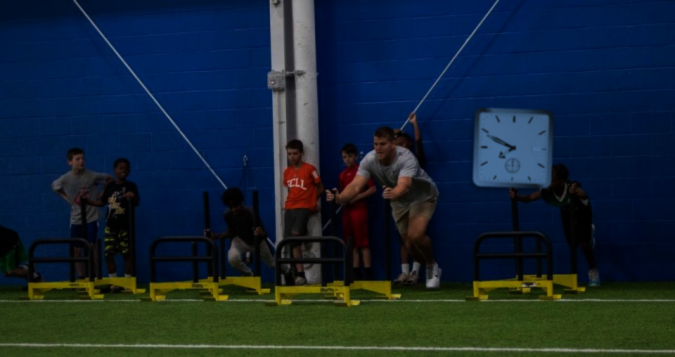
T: 7 h 49 min
